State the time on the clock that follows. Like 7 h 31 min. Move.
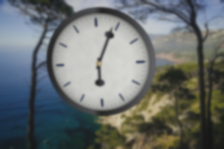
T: 6 h 04 min
